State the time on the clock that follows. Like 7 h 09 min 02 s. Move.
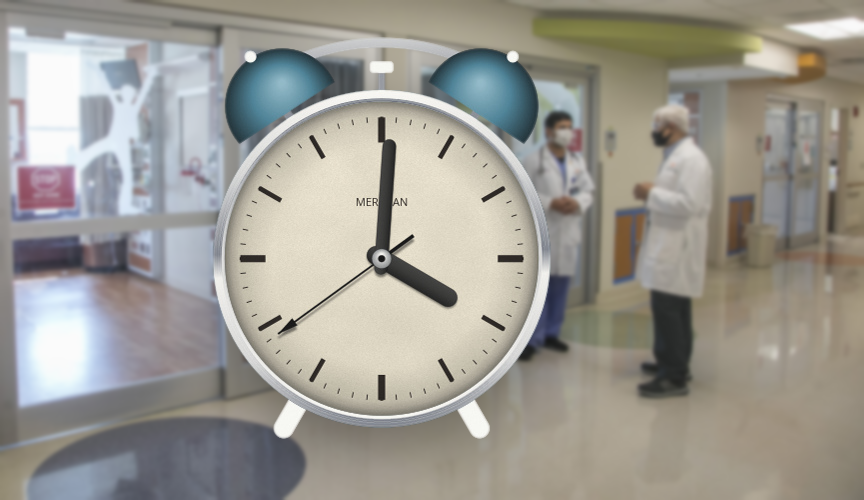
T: 4 h 00 min 39 s
